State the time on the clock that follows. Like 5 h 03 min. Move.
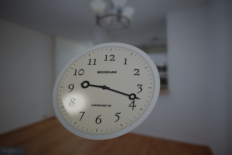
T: 9 h 18 min
